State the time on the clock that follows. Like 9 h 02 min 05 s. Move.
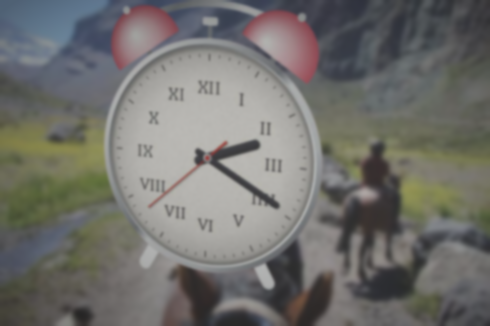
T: 2 h 19 min 38 s
